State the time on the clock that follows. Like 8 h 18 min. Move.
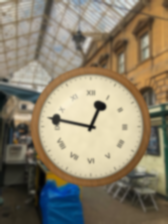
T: 12 h 47 min
